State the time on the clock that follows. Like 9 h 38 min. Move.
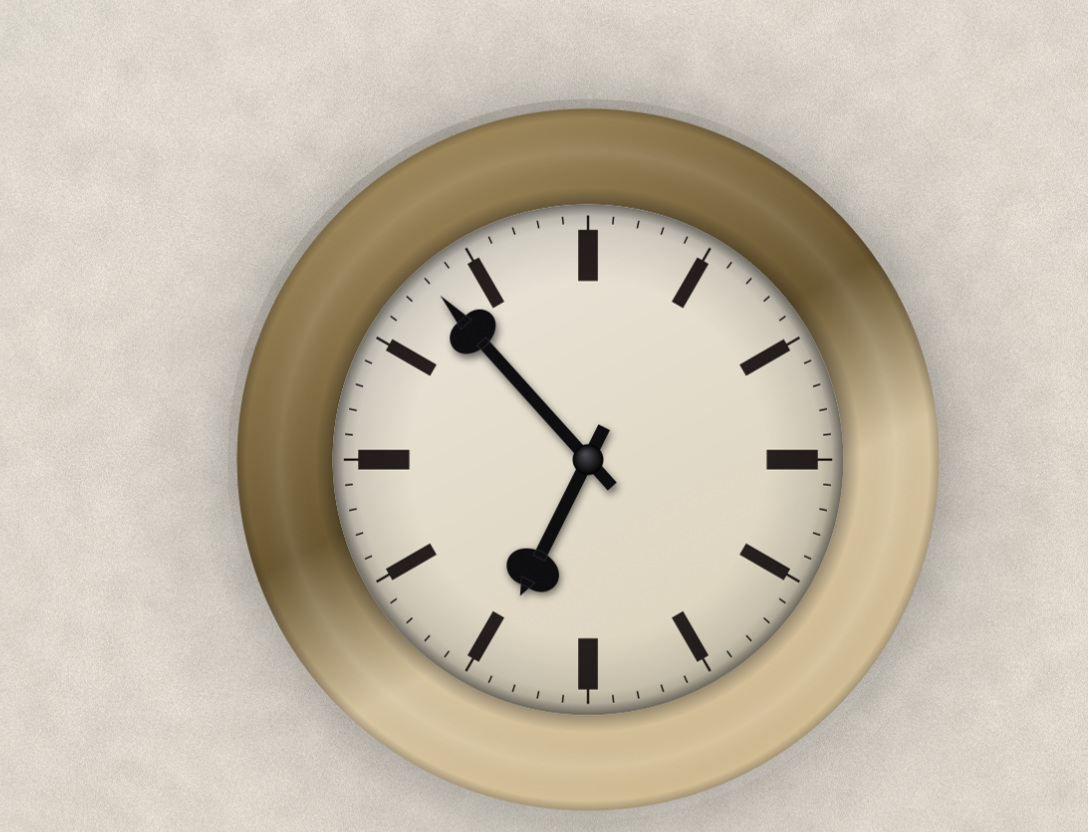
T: 6 h 53 min
